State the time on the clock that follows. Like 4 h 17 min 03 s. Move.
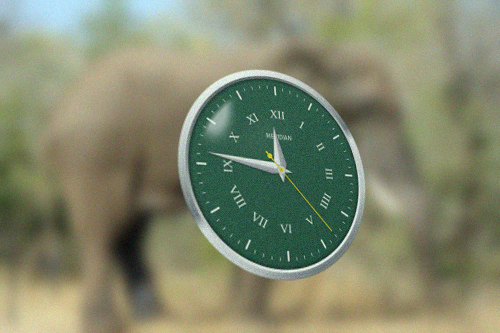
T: 11 h 46 min 23 s
